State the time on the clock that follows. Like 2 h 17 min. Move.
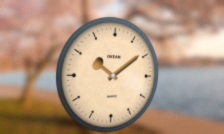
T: 10 h 09 min
